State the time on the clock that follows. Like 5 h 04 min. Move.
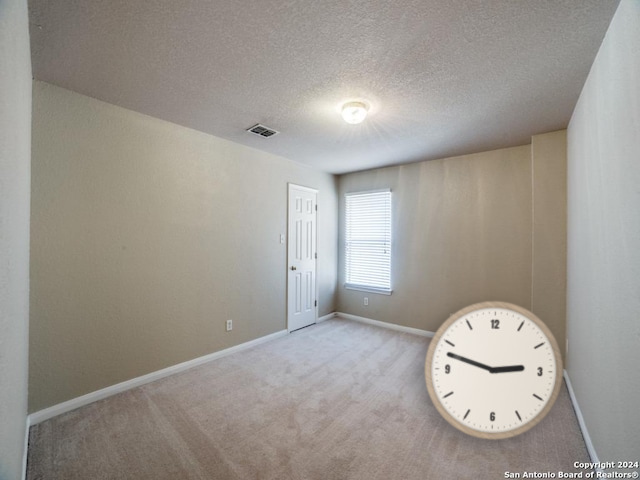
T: 2 h 48 min
